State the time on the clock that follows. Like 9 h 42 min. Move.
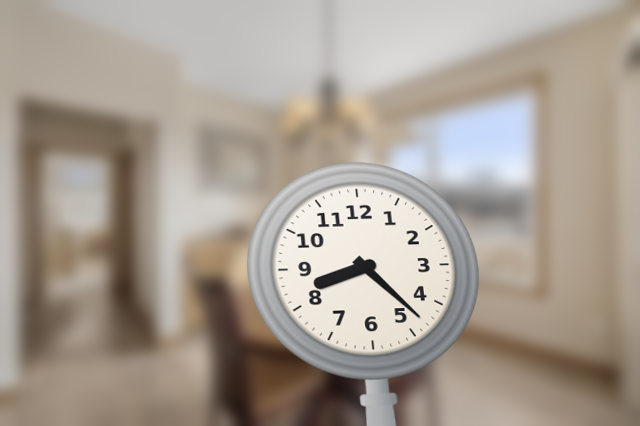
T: 8 h 23 min
